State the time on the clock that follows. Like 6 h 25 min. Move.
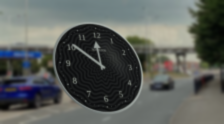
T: 11 h 51 min
